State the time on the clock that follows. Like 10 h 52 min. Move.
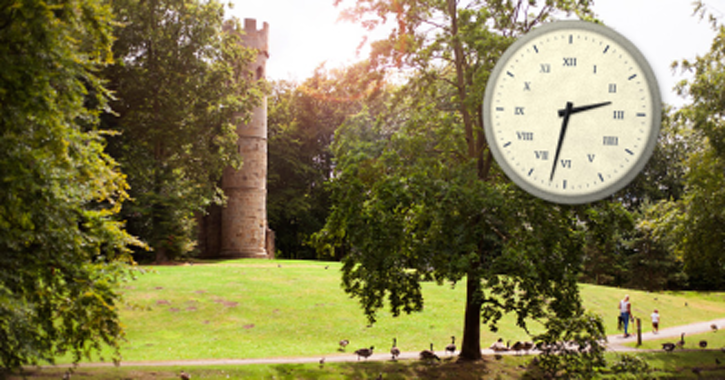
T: 2 h 32 min
